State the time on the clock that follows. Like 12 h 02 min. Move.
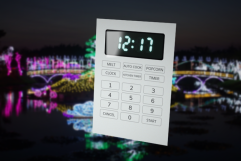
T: 12 h 17 min
